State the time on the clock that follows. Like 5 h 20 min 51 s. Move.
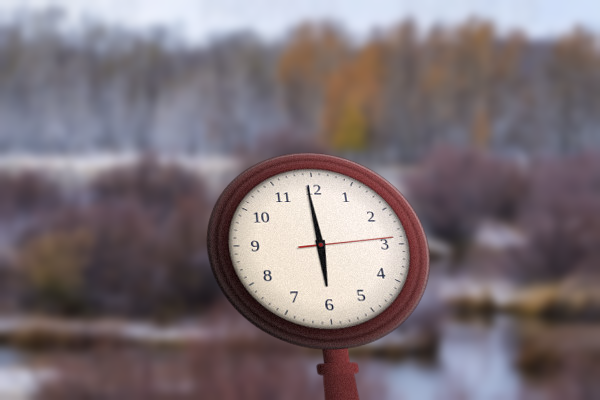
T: 5 h 59 min 14 s
